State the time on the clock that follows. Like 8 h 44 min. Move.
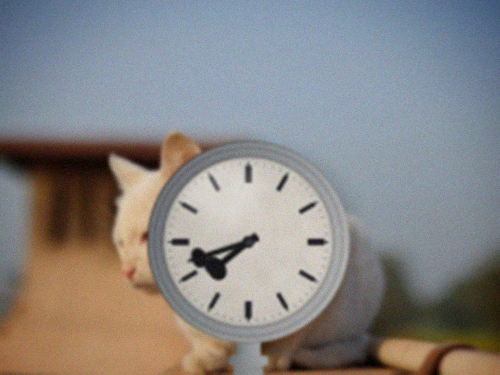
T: 7 h 42 min
